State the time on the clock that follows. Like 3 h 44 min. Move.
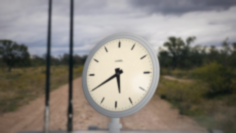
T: 5 h 40 min
